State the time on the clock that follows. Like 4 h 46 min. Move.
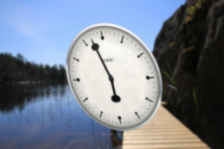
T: 5 h 57 min
